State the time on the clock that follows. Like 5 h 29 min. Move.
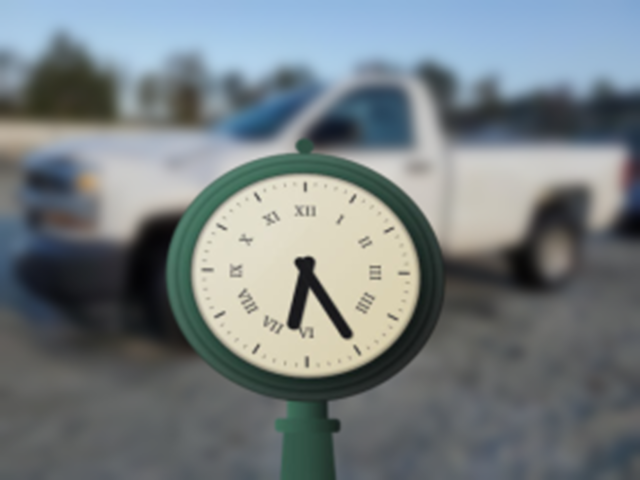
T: 6 h 25 min
